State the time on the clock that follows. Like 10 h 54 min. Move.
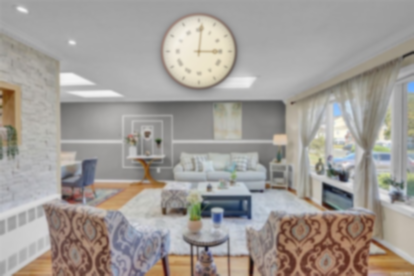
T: 3 h 01 min
